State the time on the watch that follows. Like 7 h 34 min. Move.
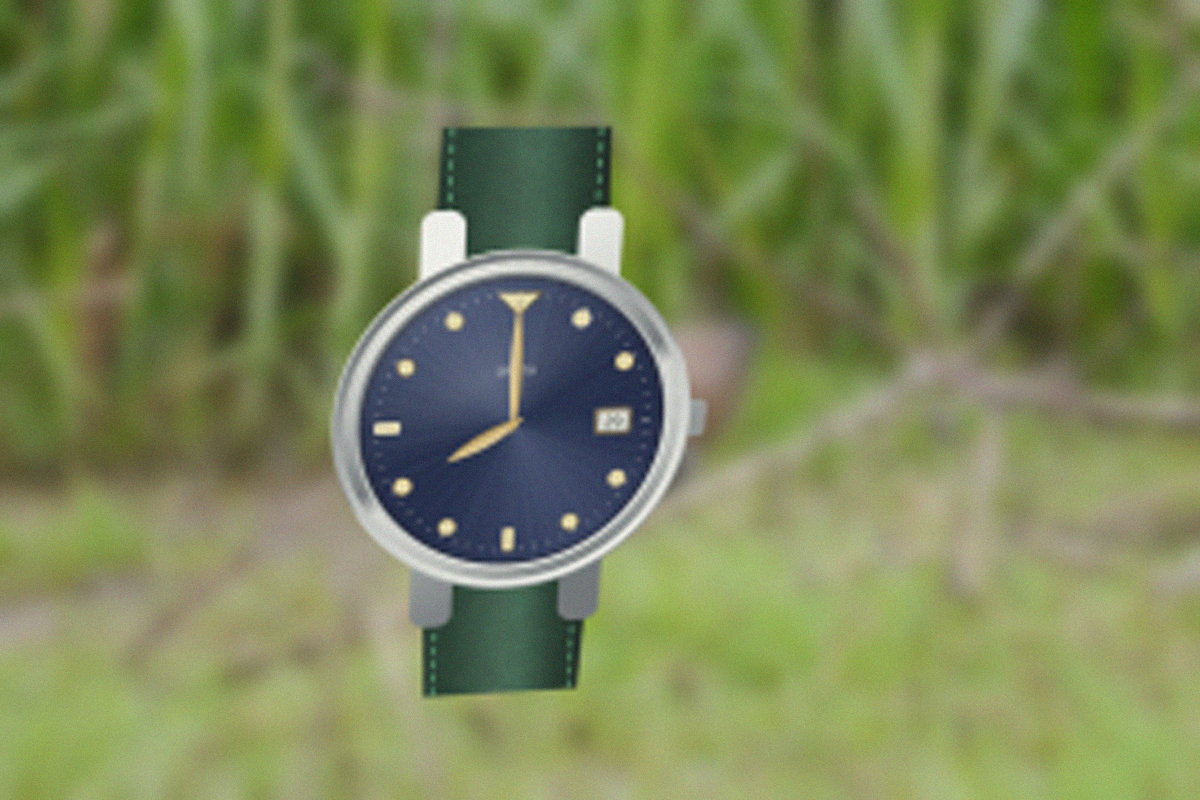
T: 8 h 00 min
